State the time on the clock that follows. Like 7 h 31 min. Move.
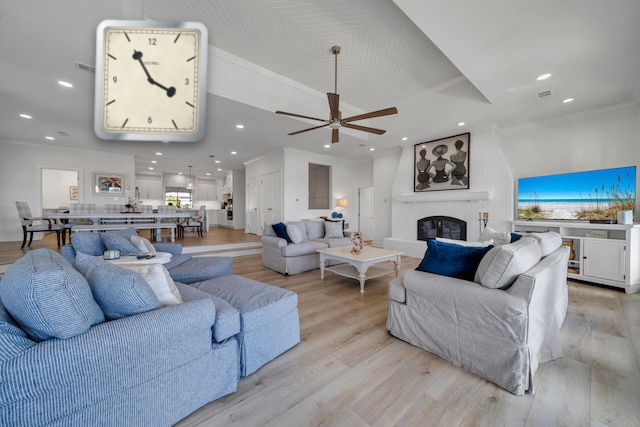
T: 3 h 55 min
